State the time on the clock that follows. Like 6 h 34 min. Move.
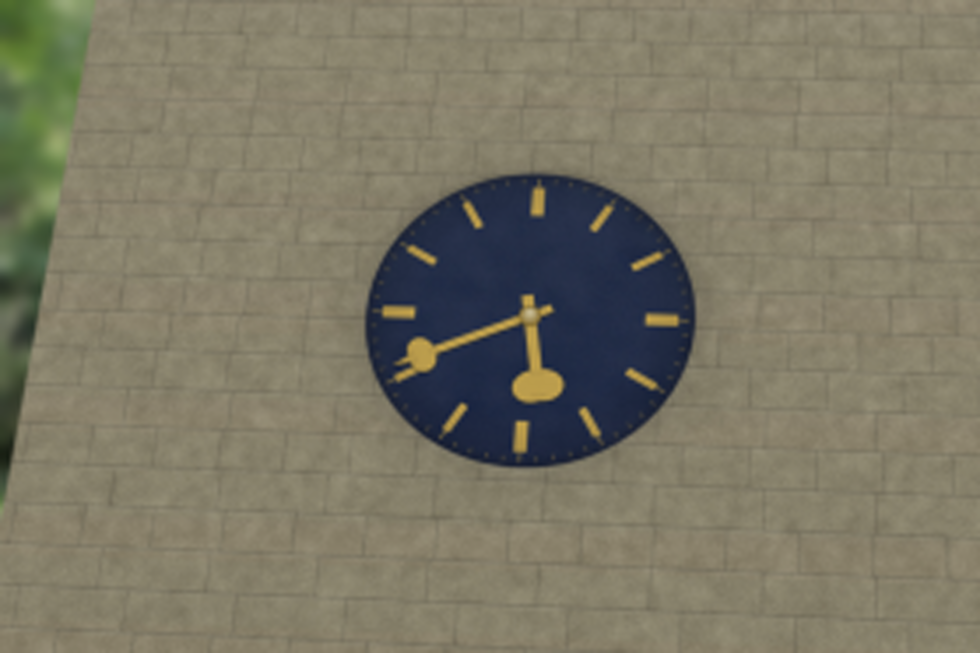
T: 5 h 41 min
